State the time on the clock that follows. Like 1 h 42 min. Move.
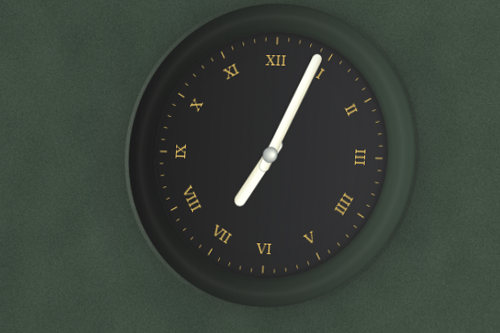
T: 7 h 04 min
